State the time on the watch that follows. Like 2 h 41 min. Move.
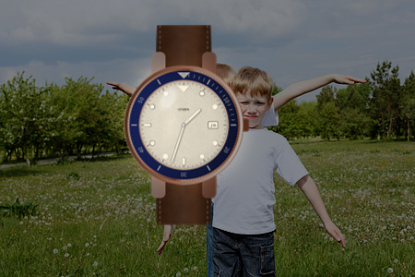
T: 1 h 33 min
